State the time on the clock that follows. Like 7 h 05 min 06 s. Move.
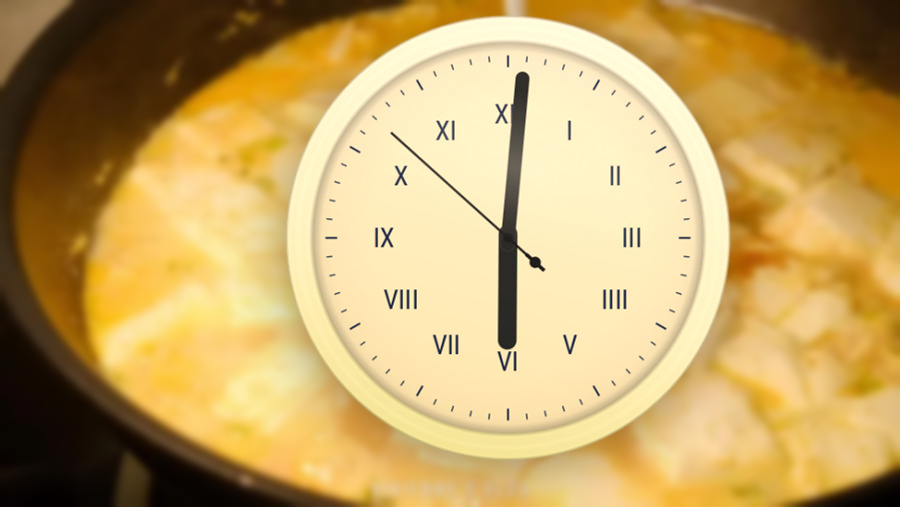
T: 6 h 00 min 52 s
